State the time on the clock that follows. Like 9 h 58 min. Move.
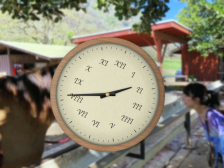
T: 1 h 41 min
